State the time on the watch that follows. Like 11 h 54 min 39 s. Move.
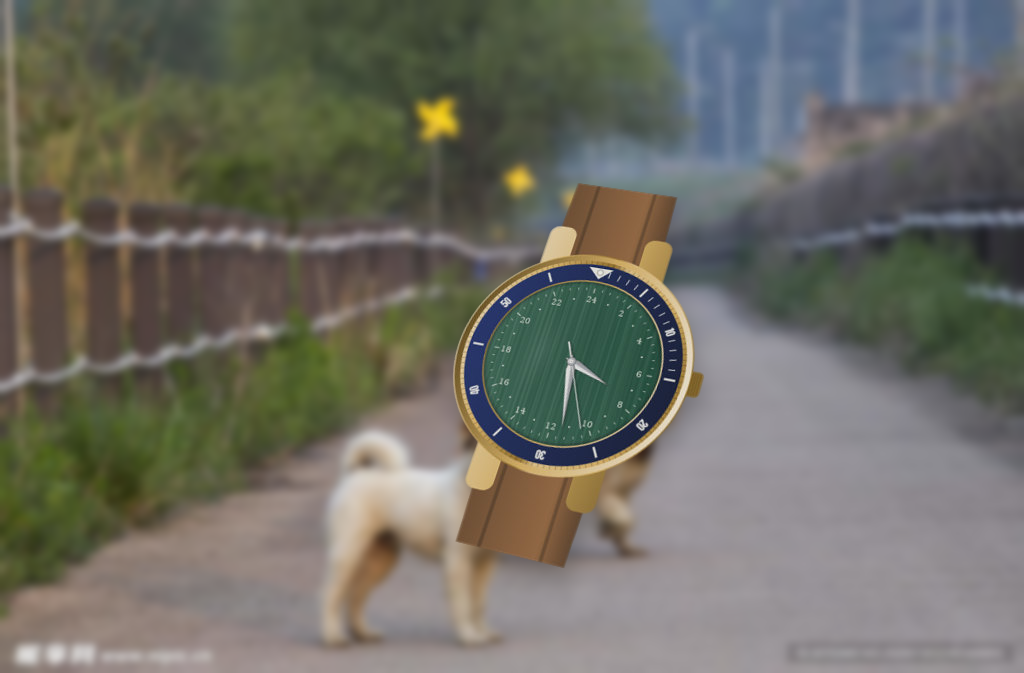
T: 7 h 28 min 26 s
